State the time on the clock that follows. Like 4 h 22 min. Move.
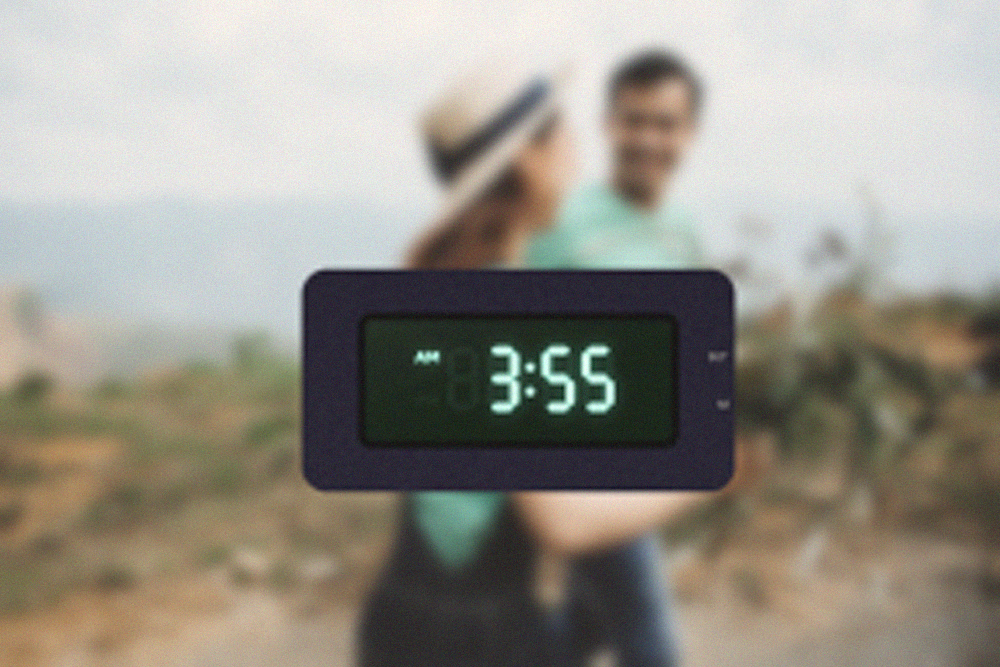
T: 3 h 55 min
